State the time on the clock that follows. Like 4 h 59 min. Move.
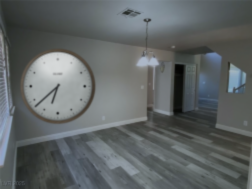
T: 6 h 38 min
